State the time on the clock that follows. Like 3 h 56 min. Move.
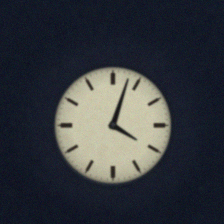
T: 4 h 03 min
